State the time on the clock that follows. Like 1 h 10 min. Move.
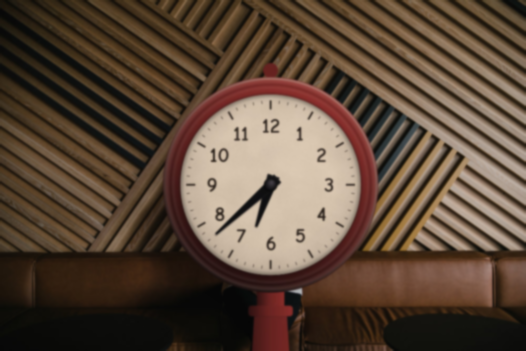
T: 6 h 38 min
